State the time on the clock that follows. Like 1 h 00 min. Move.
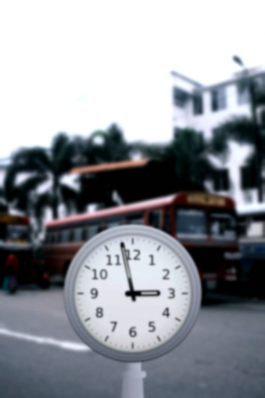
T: 2 h 58 min
